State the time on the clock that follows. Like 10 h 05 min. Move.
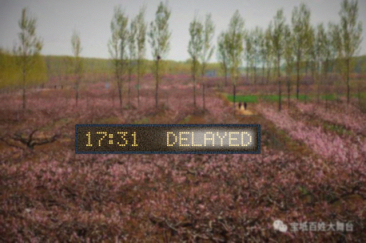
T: 17 h 31 min
